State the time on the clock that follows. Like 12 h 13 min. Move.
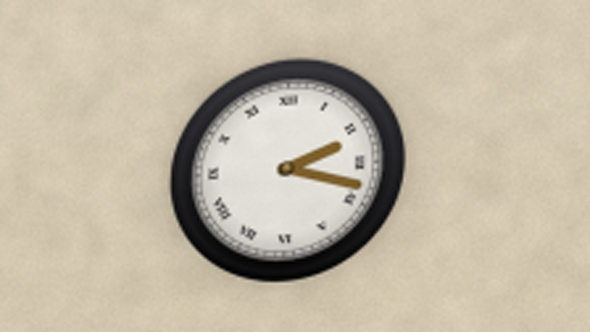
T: 2 h 18 min
